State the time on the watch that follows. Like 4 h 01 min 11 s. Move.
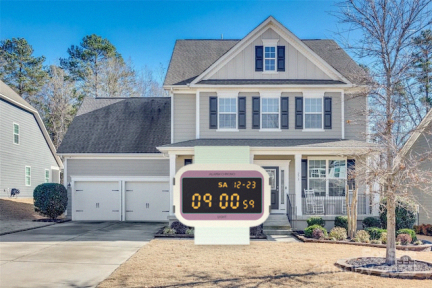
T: 9 h 00 min 59 s
